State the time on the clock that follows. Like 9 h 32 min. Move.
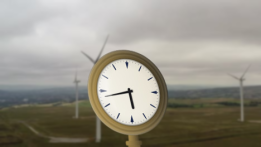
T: 5 h 43 min
